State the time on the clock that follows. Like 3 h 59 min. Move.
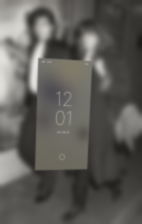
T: 12 h 01 min
